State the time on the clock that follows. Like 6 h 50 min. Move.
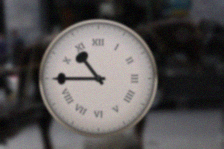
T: 10 h 45 min
